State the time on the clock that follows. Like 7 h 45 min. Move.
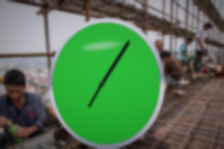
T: 7 h 06 min
